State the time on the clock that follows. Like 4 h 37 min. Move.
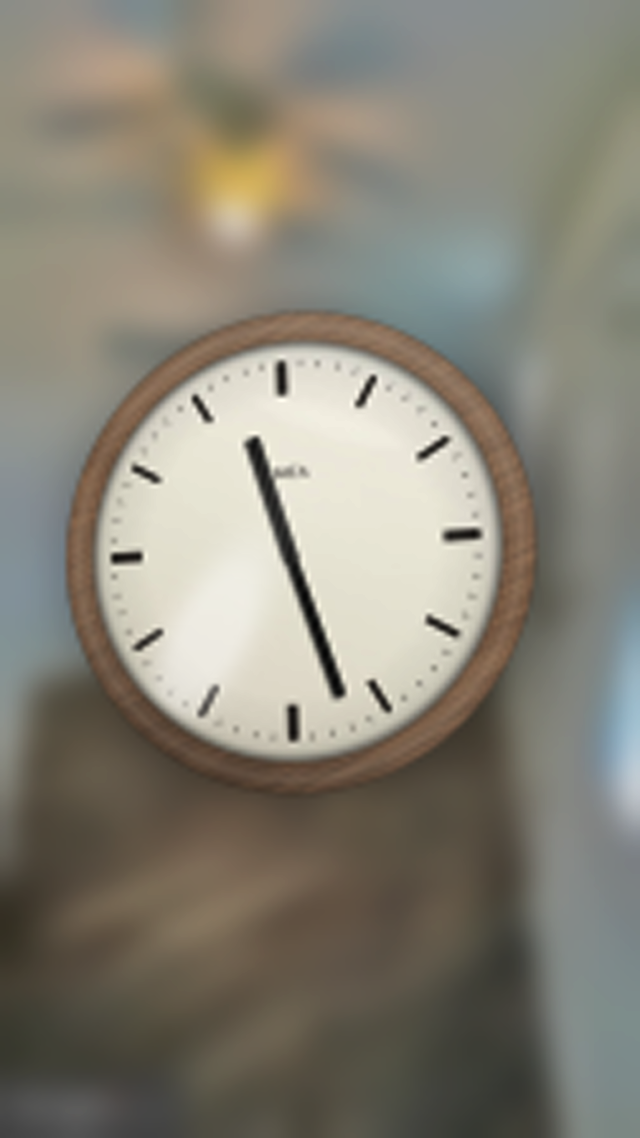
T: 11 h 27 min
